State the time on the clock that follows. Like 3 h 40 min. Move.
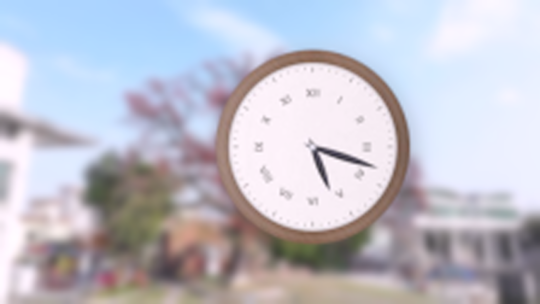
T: 5 h 18 min
